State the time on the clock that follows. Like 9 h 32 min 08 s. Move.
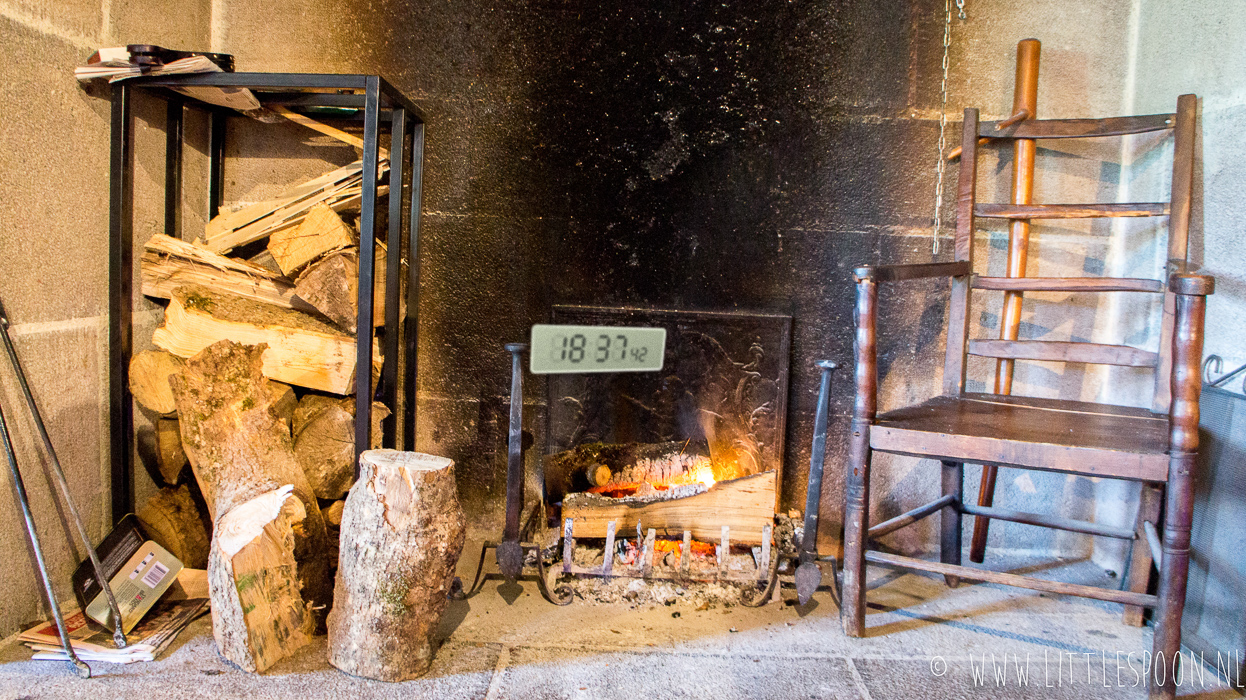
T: 18 h 37 min 42 s
